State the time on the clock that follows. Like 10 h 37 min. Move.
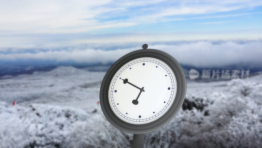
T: 6 h 50 min
